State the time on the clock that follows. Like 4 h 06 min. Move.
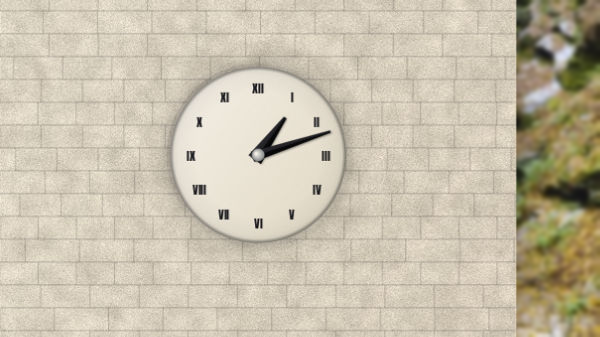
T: 1 h 12 min
